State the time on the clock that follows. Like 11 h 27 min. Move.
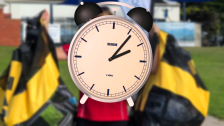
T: 2 h 06 min
